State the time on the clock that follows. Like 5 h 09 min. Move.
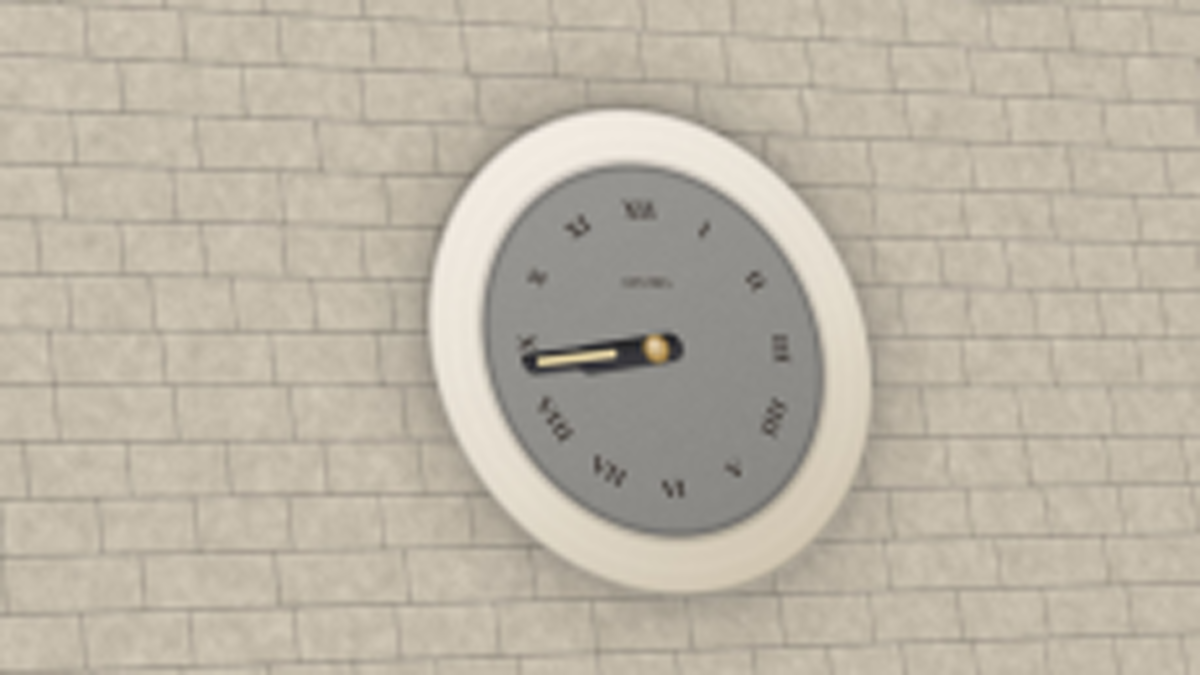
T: 8 h 44 min
